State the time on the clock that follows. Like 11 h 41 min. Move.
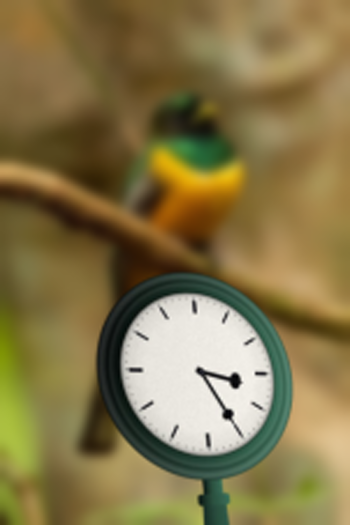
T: 3 h 25 min
